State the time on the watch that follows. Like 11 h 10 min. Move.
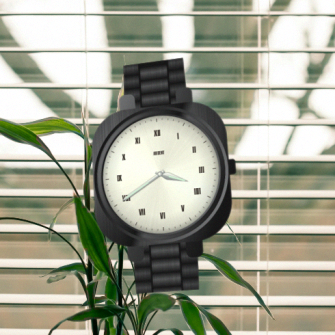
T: 3 h 40 min
